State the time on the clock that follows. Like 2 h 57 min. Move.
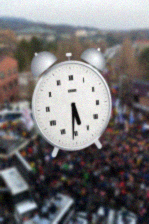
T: 5 h 31 min
